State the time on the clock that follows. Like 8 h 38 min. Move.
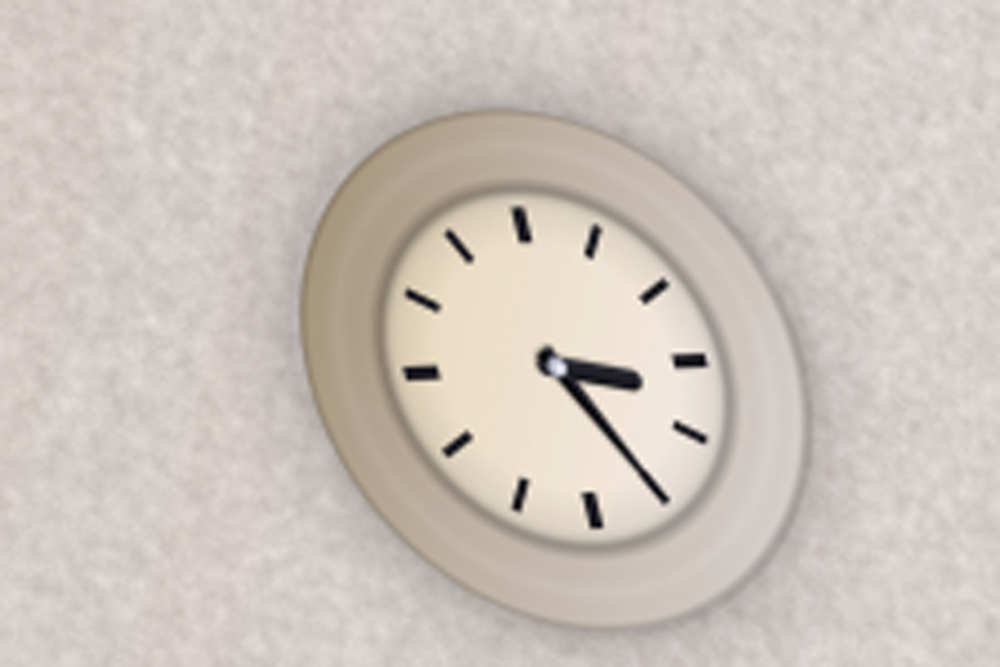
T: 3 h 25 min
